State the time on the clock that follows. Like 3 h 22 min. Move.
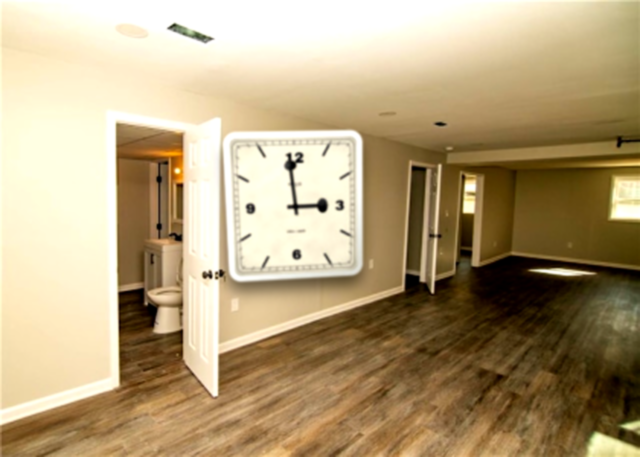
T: 2 h 59 min
